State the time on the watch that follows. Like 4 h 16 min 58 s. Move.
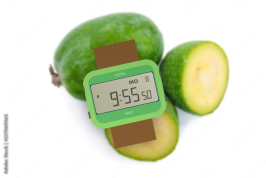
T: 9 h 55 min 50 s
